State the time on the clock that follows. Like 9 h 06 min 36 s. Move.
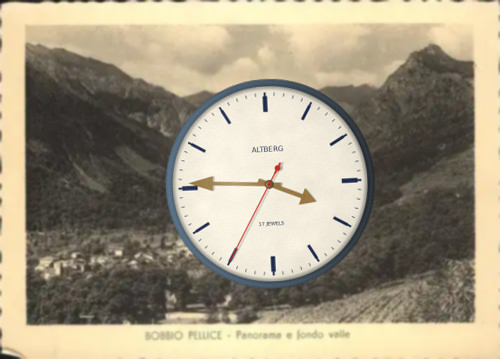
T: 3 h 45 min 35 s
